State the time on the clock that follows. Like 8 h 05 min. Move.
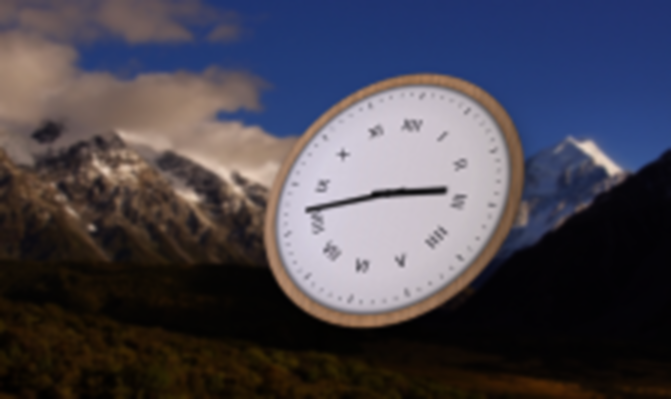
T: 2 h 42 min
